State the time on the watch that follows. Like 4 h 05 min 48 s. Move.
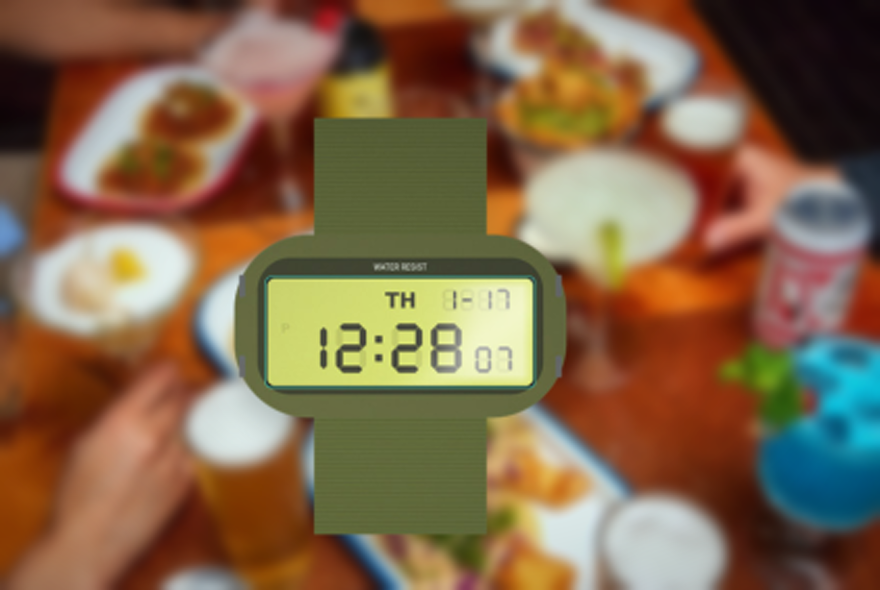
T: 12 h 28 min 07 s
